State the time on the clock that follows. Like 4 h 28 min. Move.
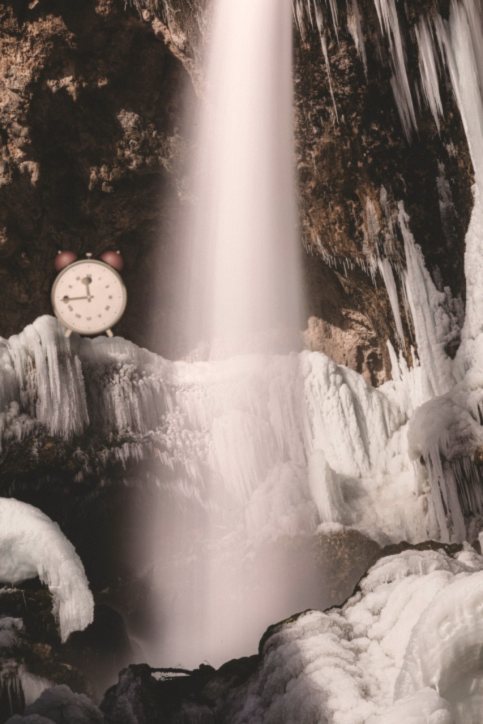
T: 11 h 44 min
